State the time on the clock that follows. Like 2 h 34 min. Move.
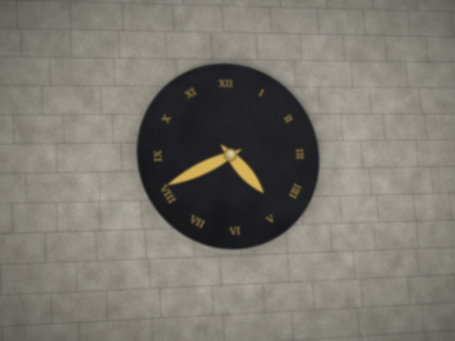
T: 4 h 41 min
